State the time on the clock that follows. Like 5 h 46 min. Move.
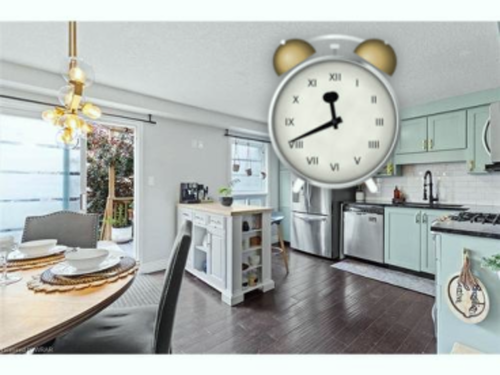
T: 11 h 41 min
